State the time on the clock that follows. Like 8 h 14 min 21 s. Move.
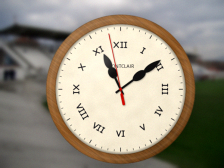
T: 11 h 08 min 58 s
